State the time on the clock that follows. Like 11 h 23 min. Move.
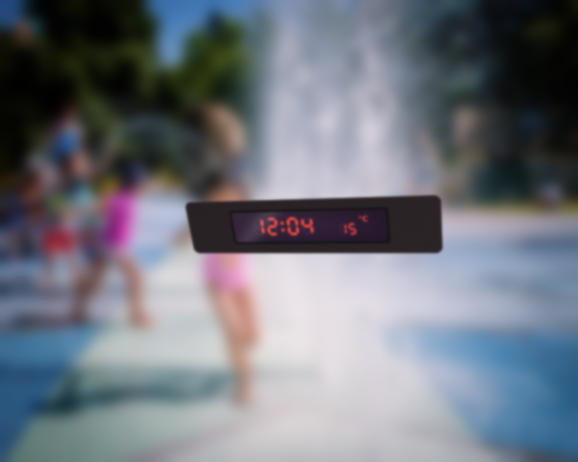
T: 12 h 04 min
